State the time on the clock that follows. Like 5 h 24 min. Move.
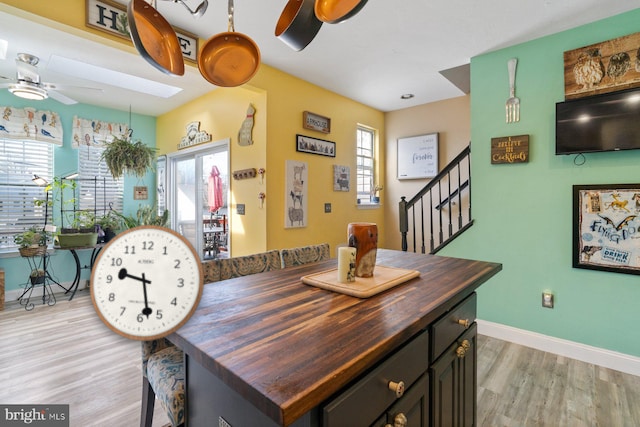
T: 9 h 28 min
